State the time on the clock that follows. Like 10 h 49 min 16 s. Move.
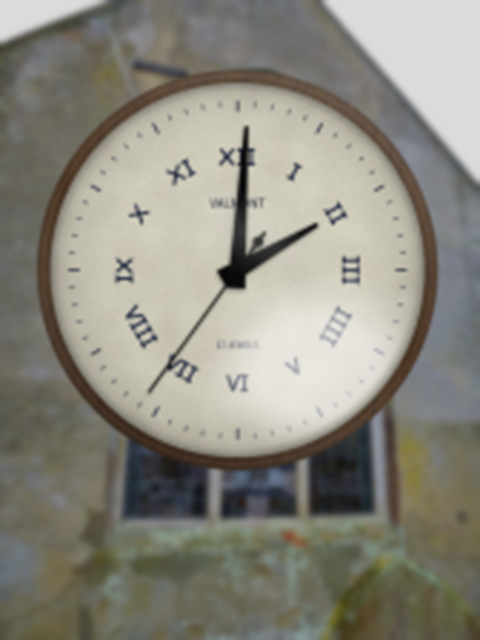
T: 2 h 00 min 36 s
